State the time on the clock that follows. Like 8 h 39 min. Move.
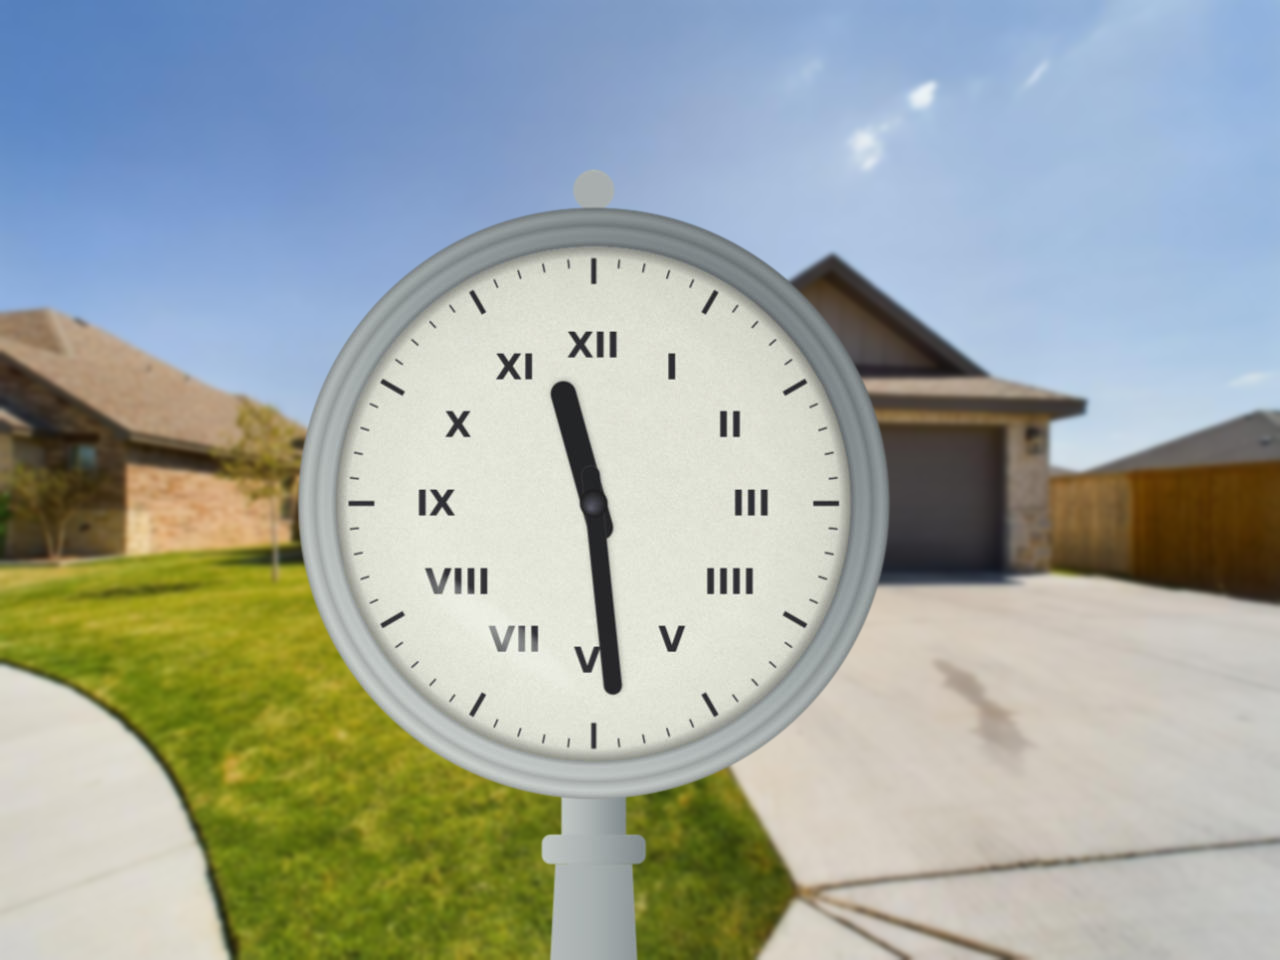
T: 11 h 29 min
